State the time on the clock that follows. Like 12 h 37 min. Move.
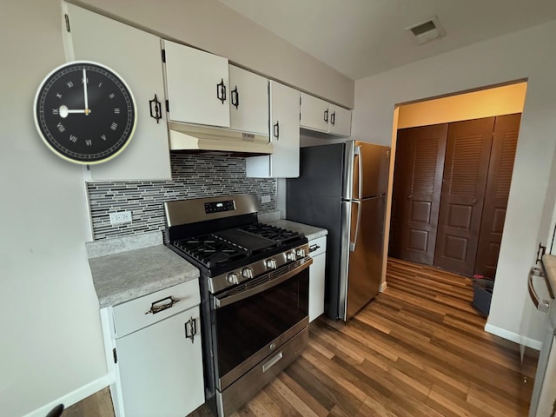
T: 9 h 00 min
